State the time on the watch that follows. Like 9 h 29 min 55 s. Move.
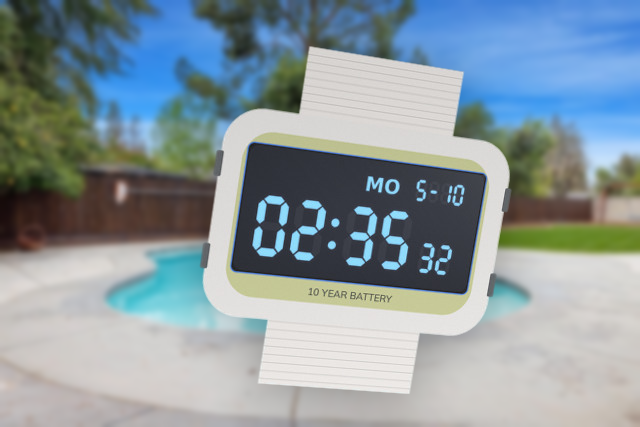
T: 2 h 35 min 32 s
